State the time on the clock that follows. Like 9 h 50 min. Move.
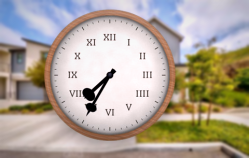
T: 7 h 35 min
